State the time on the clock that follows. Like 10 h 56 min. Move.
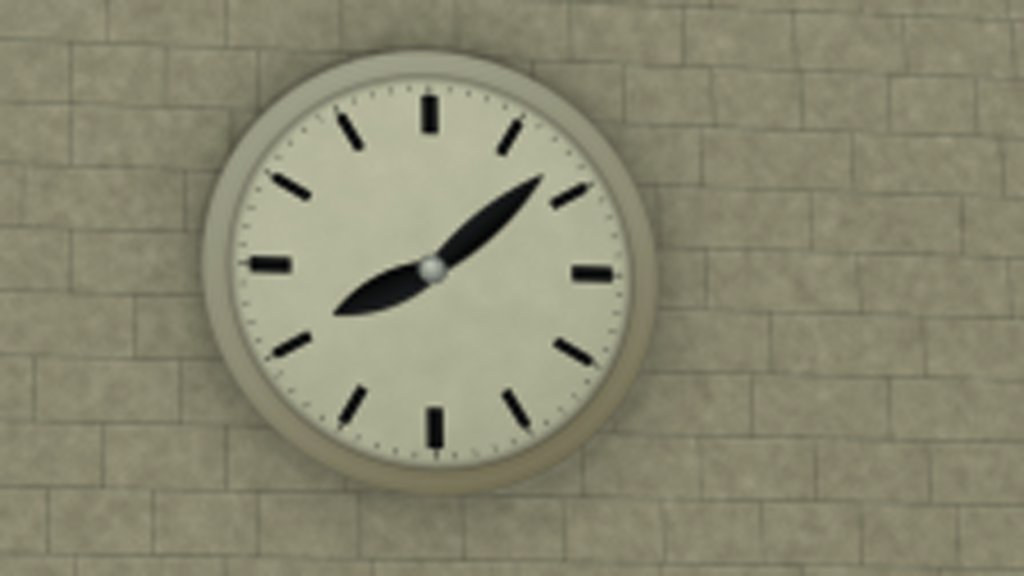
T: 8 h 08 min
